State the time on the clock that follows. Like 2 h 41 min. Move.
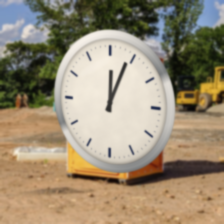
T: 12 h 04 min
